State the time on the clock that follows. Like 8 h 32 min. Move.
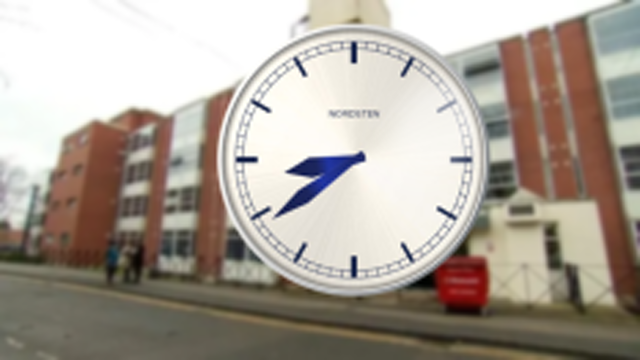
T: 8 h 39 min
